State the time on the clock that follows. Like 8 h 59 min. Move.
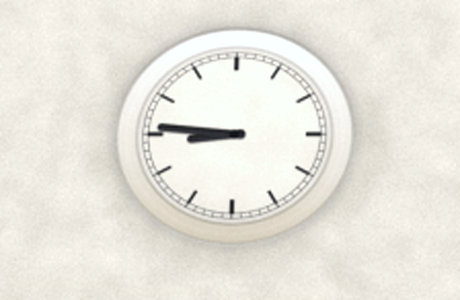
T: 8 h 46 min
